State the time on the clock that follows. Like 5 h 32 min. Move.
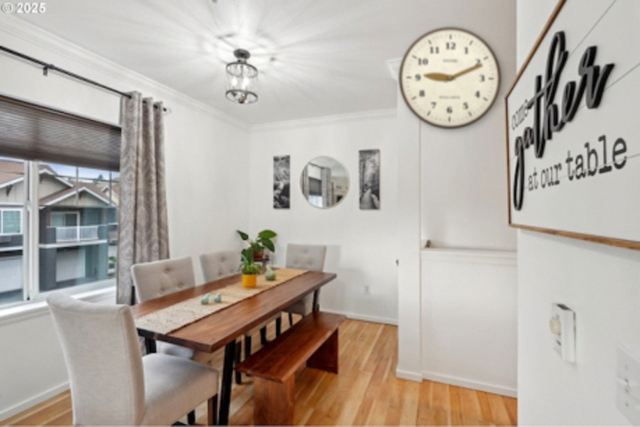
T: 9 h 11 min
